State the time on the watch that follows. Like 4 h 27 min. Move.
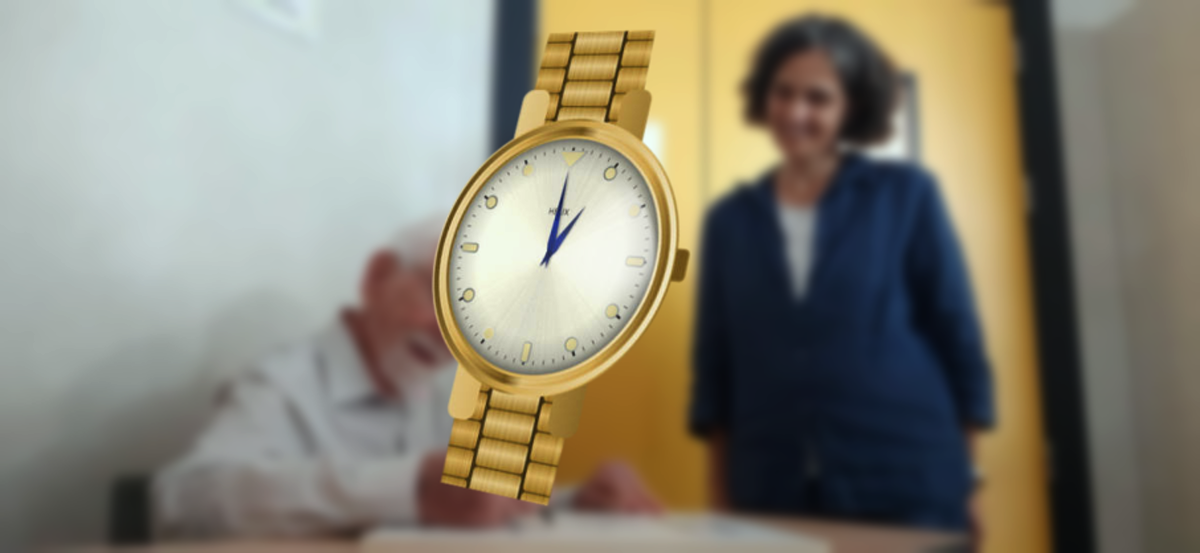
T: 1 h 00 min
